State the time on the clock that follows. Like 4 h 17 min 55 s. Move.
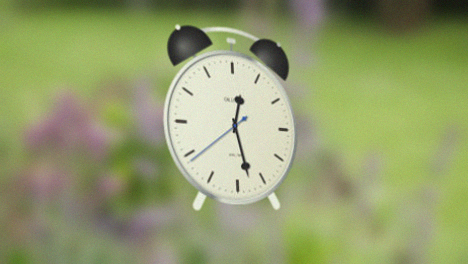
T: 12 h 27 min 39 s
